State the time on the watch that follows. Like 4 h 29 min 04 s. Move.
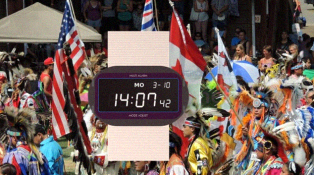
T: 14 h 07 min 42 s
